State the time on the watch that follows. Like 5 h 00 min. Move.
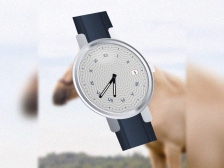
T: 6 h 39 min
